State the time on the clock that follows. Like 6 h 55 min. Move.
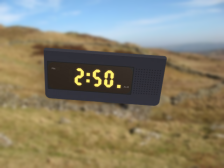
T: 2 h 50 min
